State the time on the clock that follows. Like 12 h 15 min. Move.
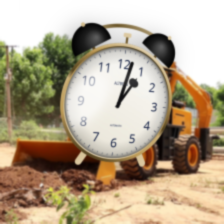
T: 1 h 02 min
